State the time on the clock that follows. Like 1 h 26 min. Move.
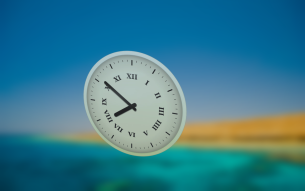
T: 7 h 51 min
